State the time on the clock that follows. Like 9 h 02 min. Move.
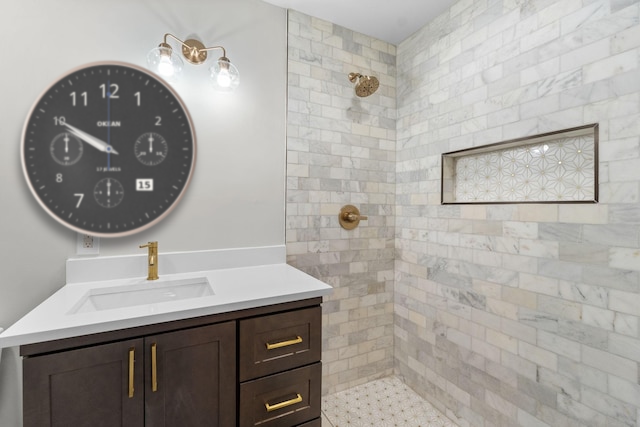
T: 9 h 50 min
